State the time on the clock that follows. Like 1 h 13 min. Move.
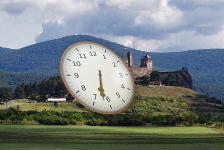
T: 6 h 32 min
